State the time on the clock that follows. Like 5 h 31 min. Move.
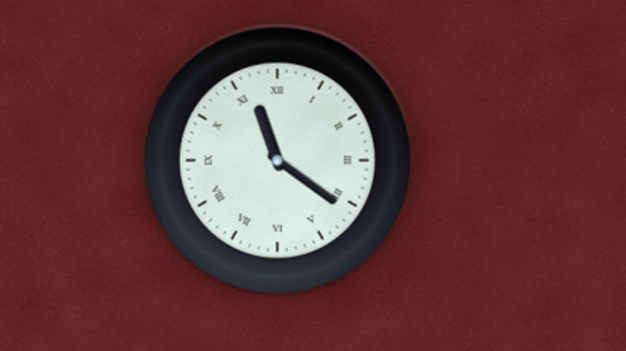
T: 11 h 21 min
